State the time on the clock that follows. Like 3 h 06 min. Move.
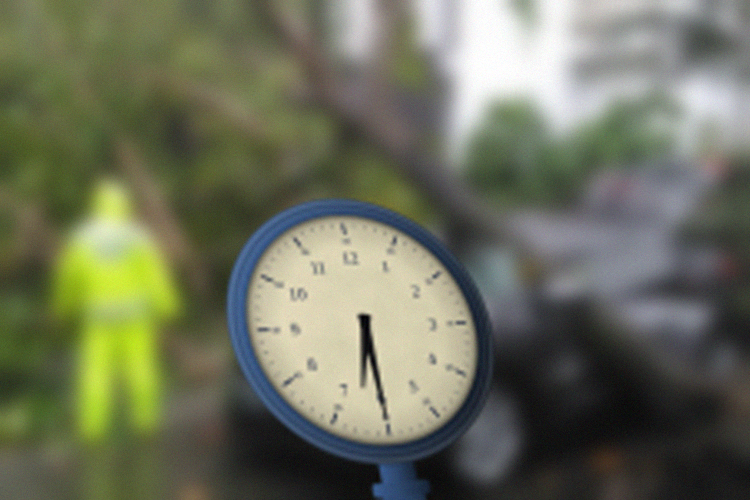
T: 6 h 30 min
